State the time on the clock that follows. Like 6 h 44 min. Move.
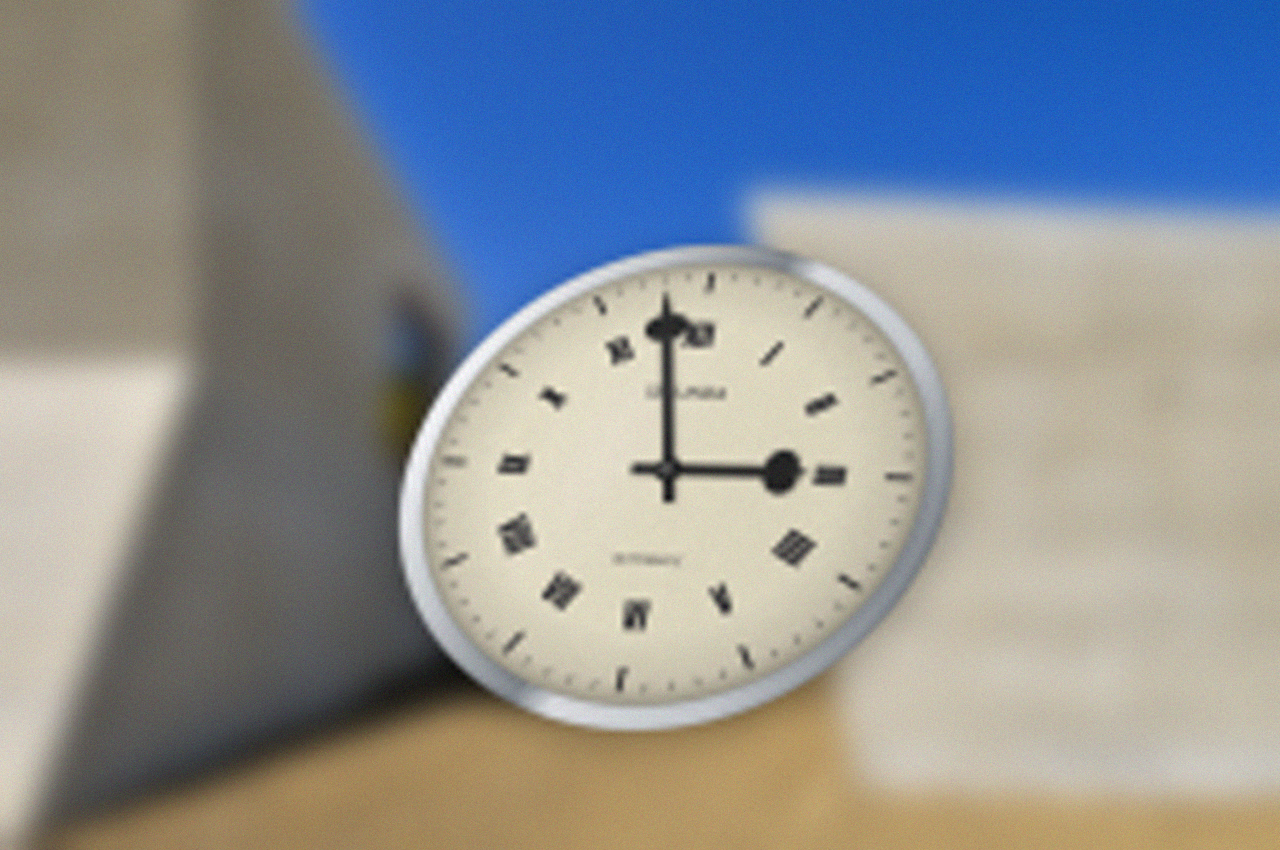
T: 2 h 58 min
